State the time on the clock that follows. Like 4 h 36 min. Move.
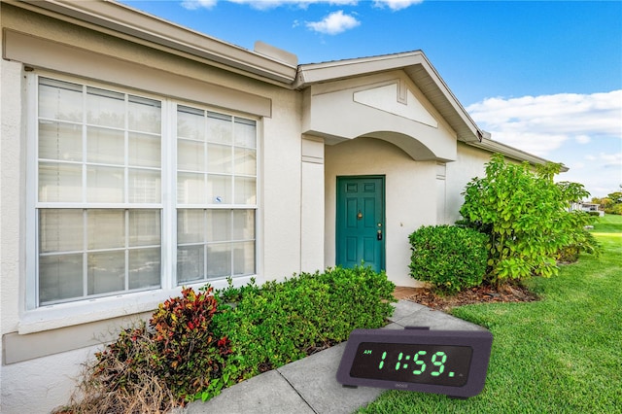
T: 11 h 59 min
